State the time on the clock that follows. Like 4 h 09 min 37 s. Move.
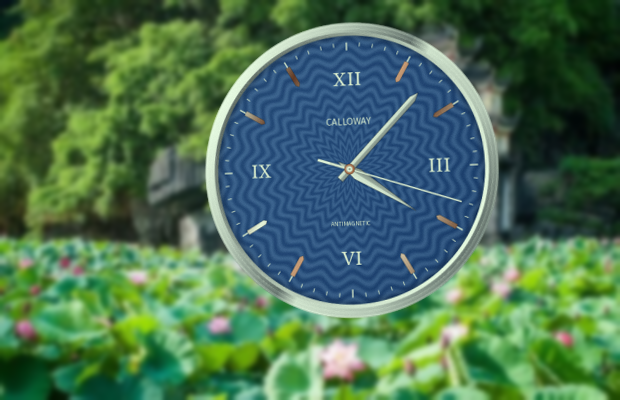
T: 4 h 07 min 18 s
